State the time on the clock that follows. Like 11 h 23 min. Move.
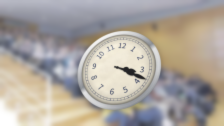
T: 3 h 18 min
